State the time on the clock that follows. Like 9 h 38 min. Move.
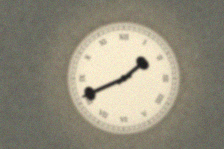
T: 1 h 41 min
